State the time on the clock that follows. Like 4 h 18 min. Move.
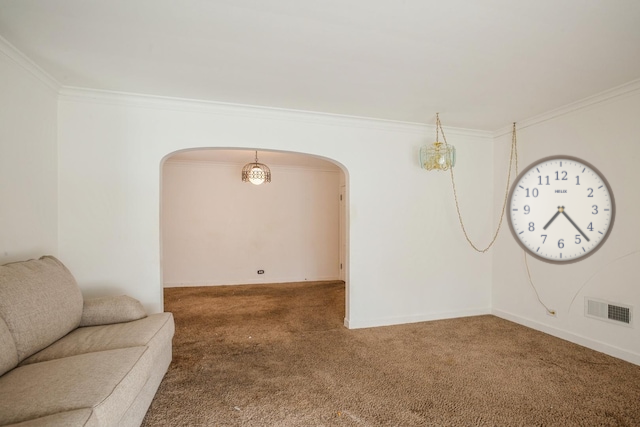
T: 7 h 23 min
